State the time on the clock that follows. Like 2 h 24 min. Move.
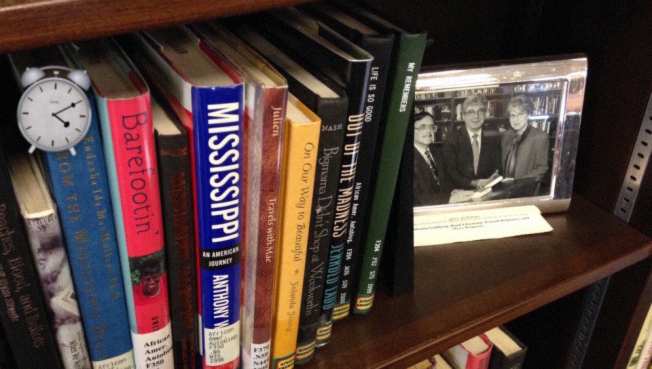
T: 4 h 10 min
